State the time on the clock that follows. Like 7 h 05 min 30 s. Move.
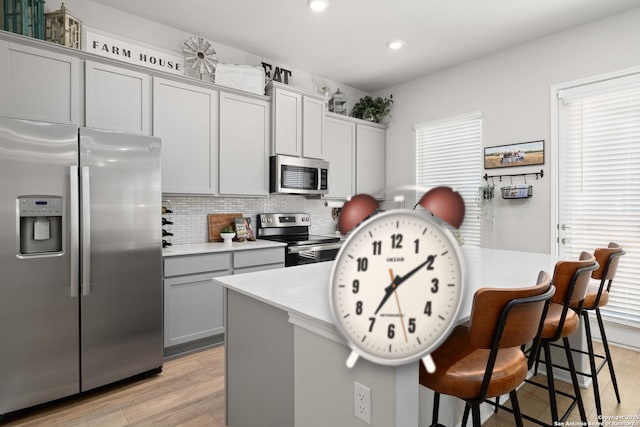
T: 7 h 09 min 27 s
